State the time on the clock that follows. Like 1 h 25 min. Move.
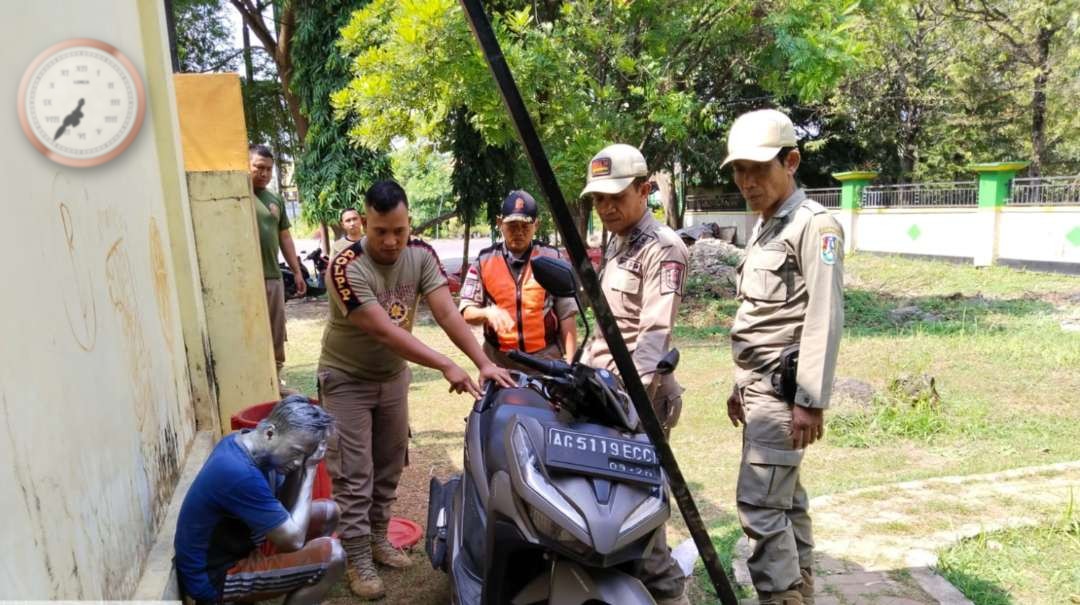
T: 6 h 36 min
